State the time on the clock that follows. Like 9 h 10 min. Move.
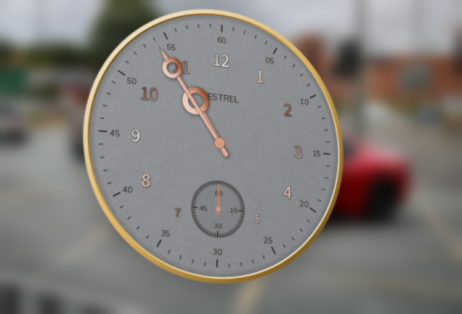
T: 10 h 54 min
